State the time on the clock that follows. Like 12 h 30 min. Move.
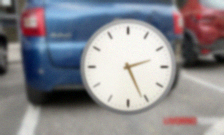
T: 2 h 26 min
